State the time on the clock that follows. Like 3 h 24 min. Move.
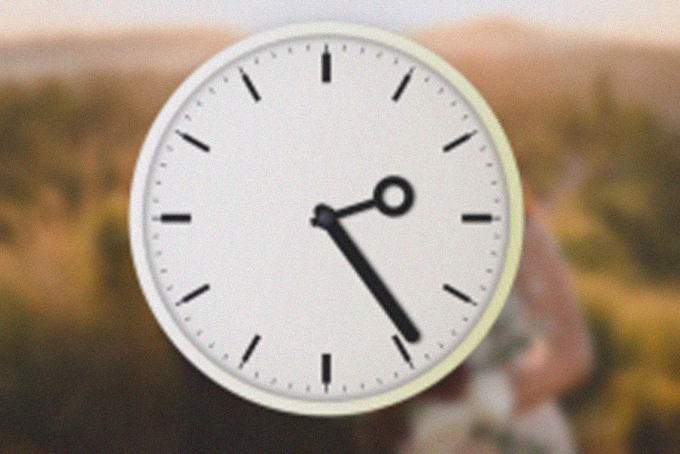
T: 2 h 24 min
